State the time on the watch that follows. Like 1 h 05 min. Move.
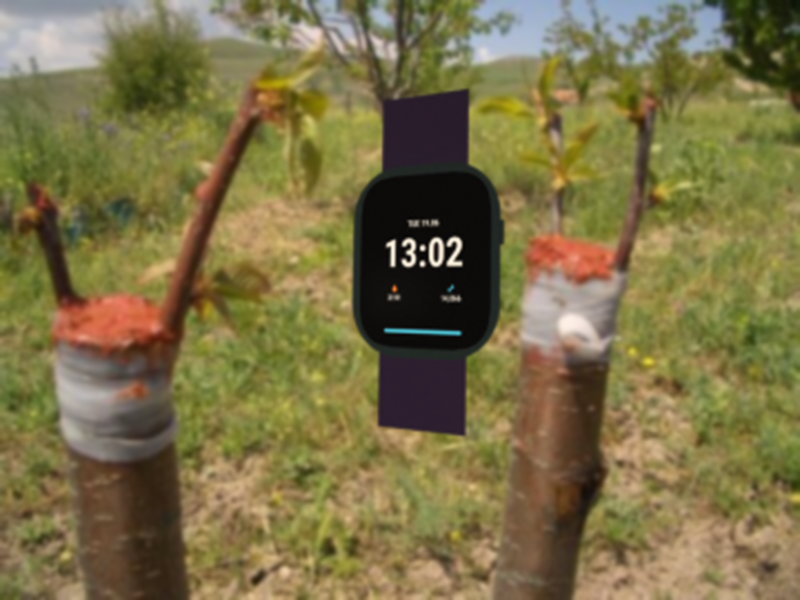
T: 13 h 02 min
